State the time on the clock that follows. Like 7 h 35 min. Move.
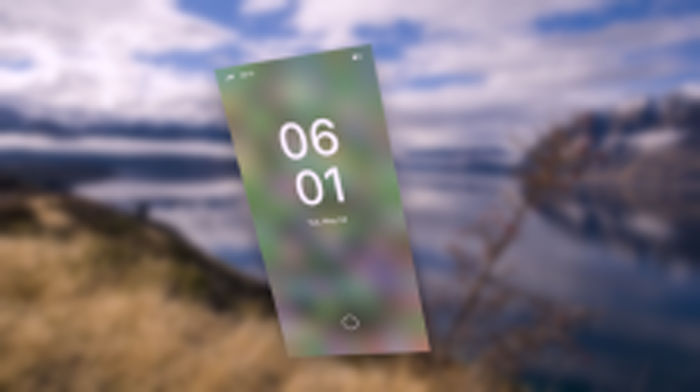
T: 6 h 01 min
